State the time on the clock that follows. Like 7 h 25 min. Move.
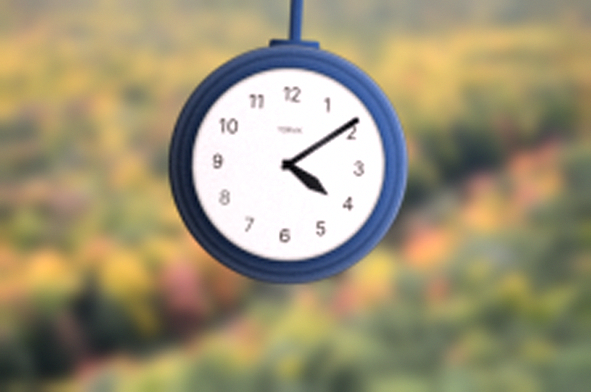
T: 4 h 09 min
